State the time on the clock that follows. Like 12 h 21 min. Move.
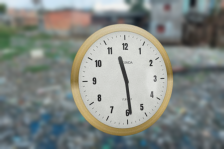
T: 11 h 29 min
